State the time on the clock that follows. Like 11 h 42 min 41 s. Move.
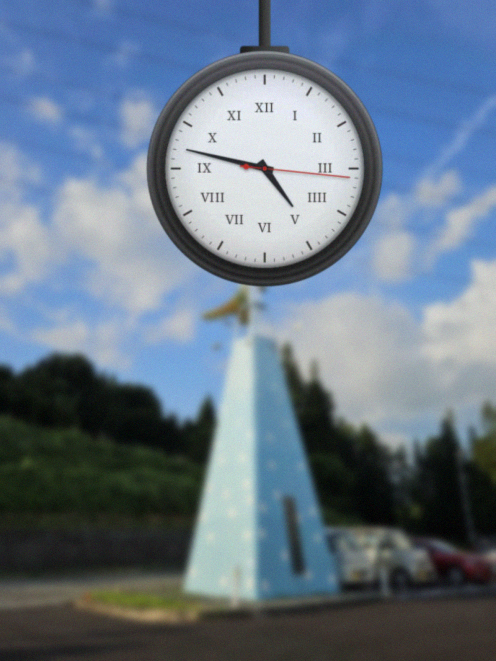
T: 4 h 47 min 16 s
